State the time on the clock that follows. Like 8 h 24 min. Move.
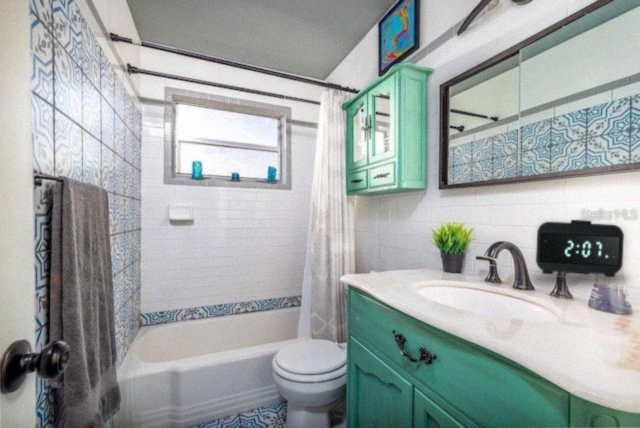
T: 2 h 07 min
